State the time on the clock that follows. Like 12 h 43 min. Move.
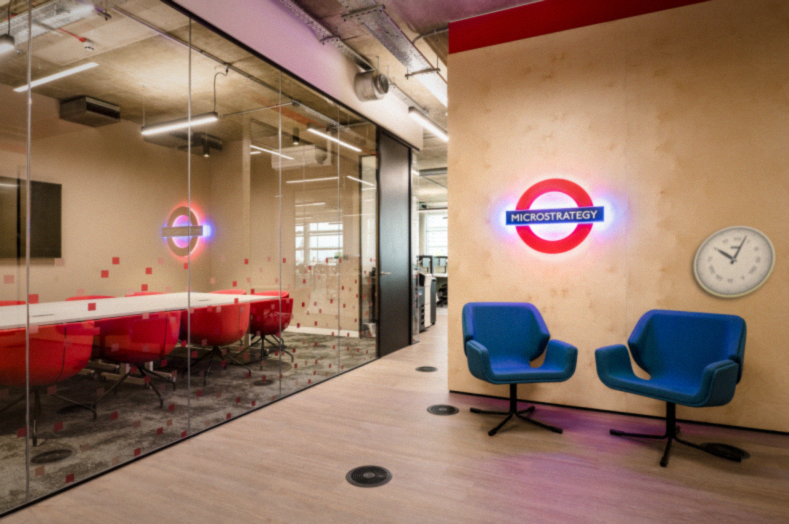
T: 10 h 03 min
